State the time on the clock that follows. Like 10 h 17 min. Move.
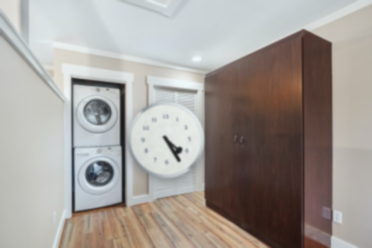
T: 4 h 25 min
